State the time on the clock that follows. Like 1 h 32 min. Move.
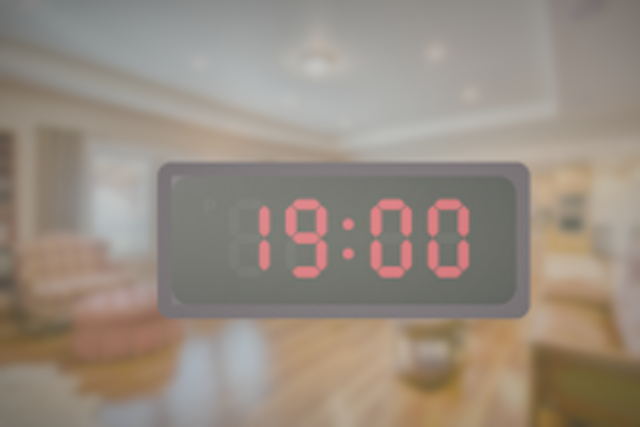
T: 19 h 00 min
